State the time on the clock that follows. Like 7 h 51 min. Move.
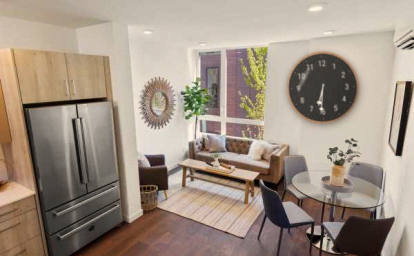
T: 6 h 31 min
